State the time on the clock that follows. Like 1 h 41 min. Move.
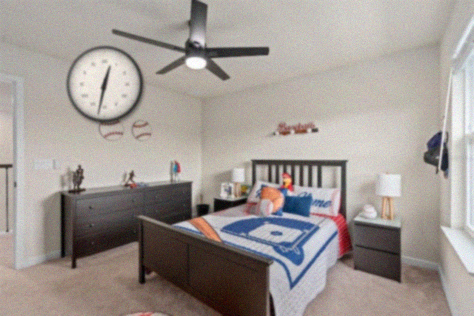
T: 12 h 32 min
